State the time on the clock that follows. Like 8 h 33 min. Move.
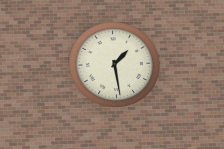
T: 1 h 29 min
